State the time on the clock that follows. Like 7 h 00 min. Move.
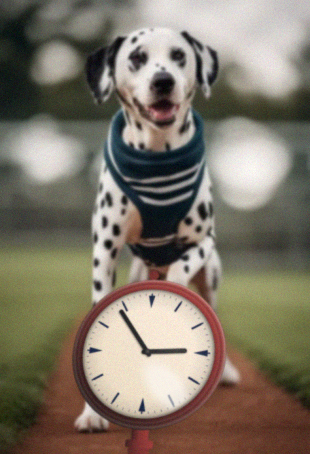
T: 2 h 54 min
